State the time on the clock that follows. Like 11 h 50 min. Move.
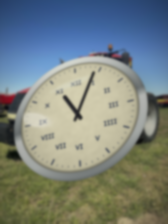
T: 11 h 04 min
